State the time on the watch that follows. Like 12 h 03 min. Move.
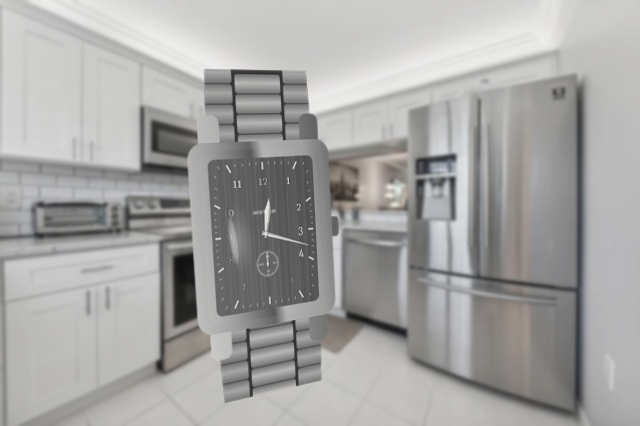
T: 12 h 18 min
